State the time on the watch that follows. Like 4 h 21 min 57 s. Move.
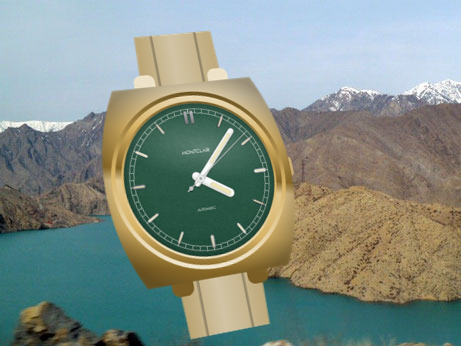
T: 4 h 07 min 09 s
